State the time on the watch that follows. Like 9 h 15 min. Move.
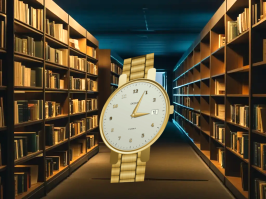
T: 3 h 04 min
